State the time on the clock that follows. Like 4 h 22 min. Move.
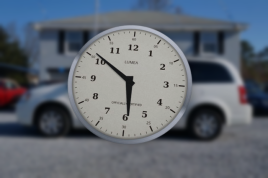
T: 5 h 51 min
